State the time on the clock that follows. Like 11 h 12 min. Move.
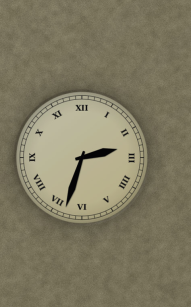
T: 2 h 33 min
